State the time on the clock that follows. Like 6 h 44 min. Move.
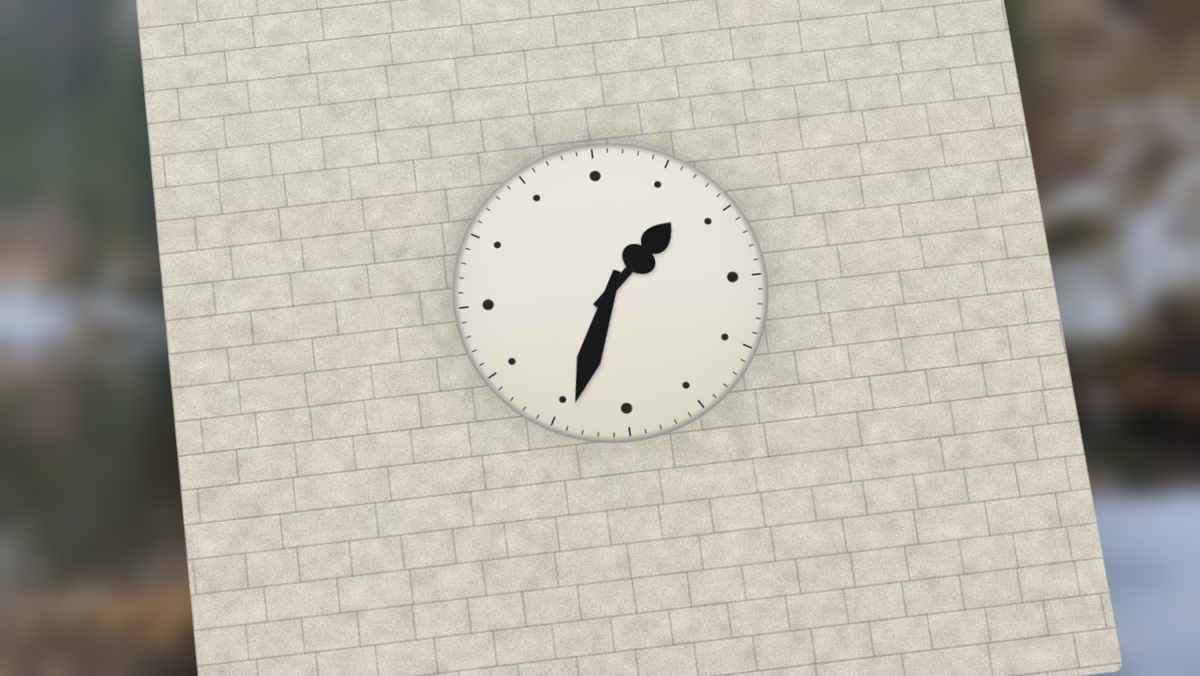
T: 1 h 34 min
